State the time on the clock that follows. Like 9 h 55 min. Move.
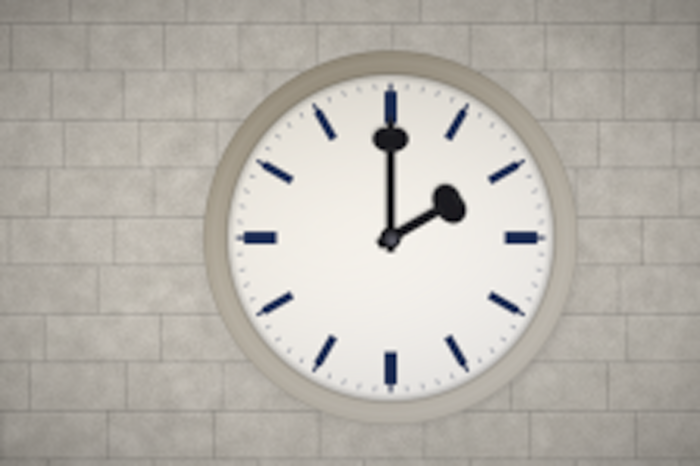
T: 2 h 00 min
